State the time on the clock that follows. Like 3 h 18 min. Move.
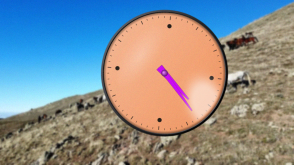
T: 4 h 23 min
